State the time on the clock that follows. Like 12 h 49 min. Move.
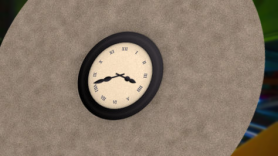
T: 3 h 42 min
